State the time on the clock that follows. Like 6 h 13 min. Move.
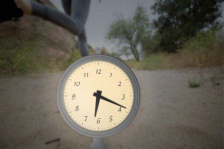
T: 6 h 19 min
